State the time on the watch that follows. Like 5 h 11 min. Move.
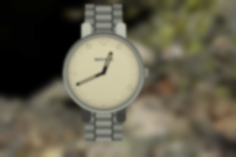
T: 12 h 41 min
